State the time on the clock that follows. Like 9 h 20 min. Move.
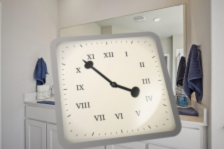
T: 3 h 53 min
